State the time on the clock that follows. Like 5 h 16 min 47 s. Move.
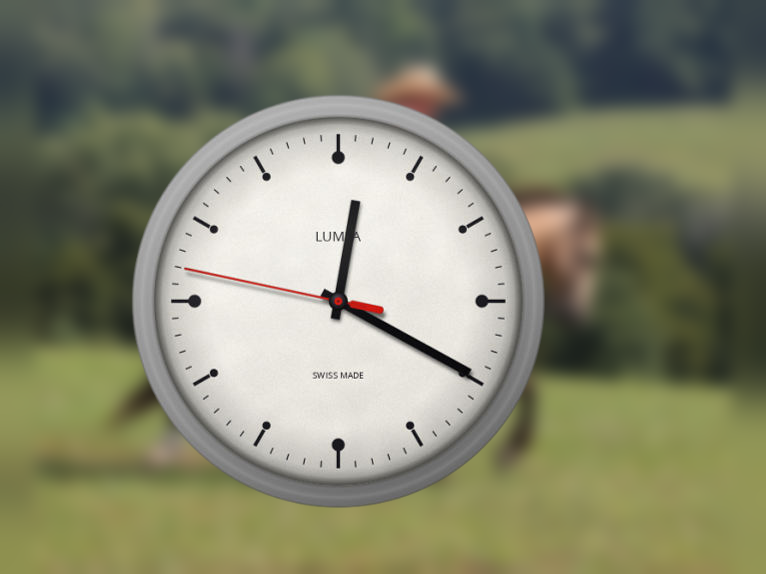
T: 12 h 19 min 47 s
